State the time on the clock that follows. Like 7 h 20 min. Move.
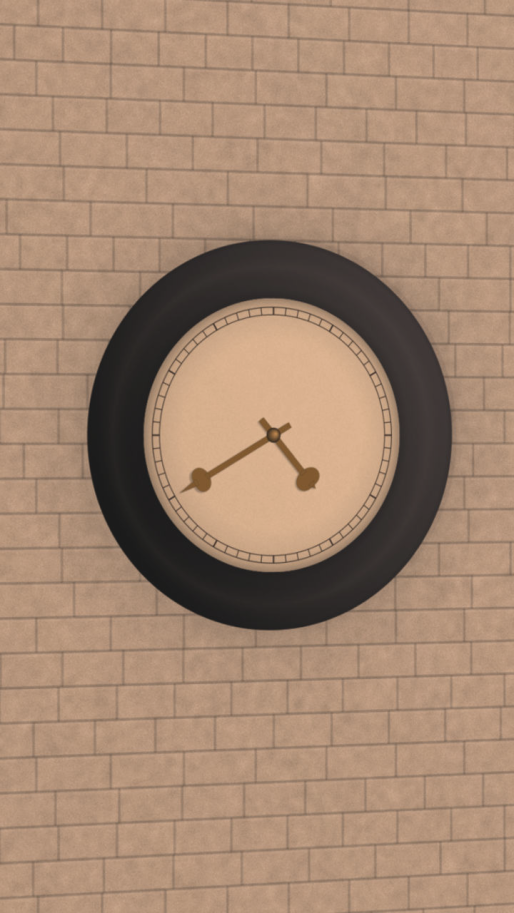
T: 4 h 40 min
